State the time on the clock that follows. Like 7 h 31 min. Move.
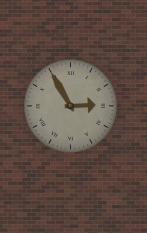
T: 2 h 55 min
